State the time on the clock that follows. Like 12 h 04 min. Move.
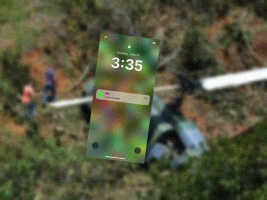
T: 3 h 35 min
